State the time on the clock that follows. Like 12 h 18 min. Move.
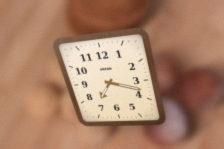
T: 7 h 18 min
